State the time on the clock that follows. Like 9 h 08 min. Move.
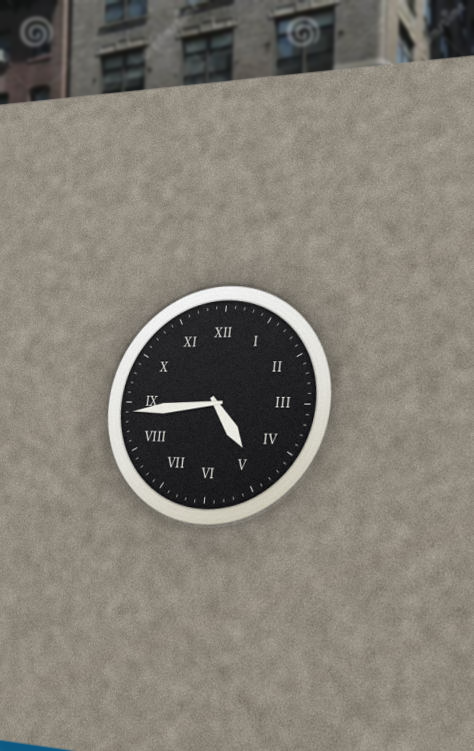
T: 4 h 44 min
